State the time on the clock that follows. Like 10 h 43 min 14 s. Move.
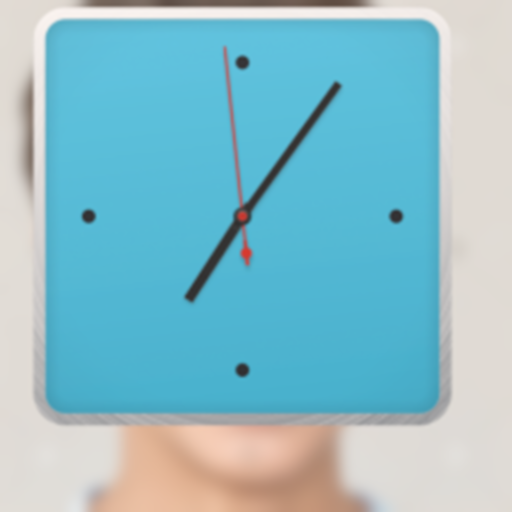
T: 7 h 05 min 59 s
